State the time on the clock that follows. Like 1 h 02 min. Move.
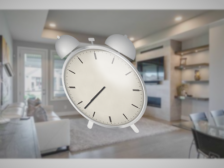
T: 7 h 38 min
